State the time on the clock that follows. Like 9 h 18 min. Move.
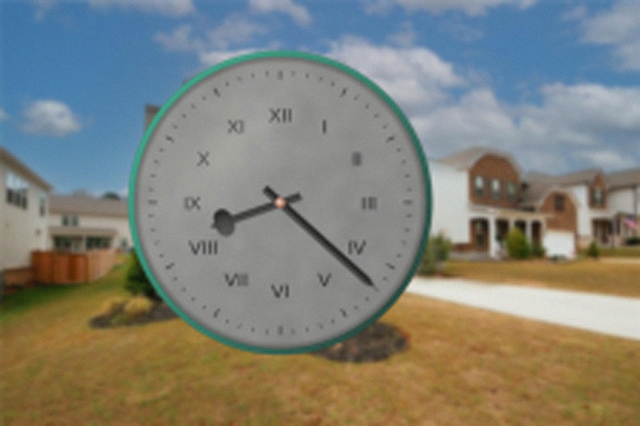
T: 8 h 22 min
